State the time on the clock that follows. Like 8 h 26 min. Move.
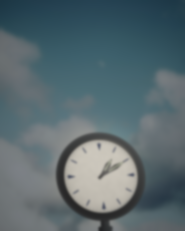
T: 1 h 10 min
